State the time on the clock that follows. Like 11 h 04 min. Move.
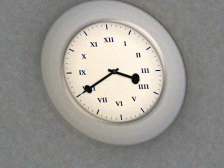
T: 3 h 40 min
